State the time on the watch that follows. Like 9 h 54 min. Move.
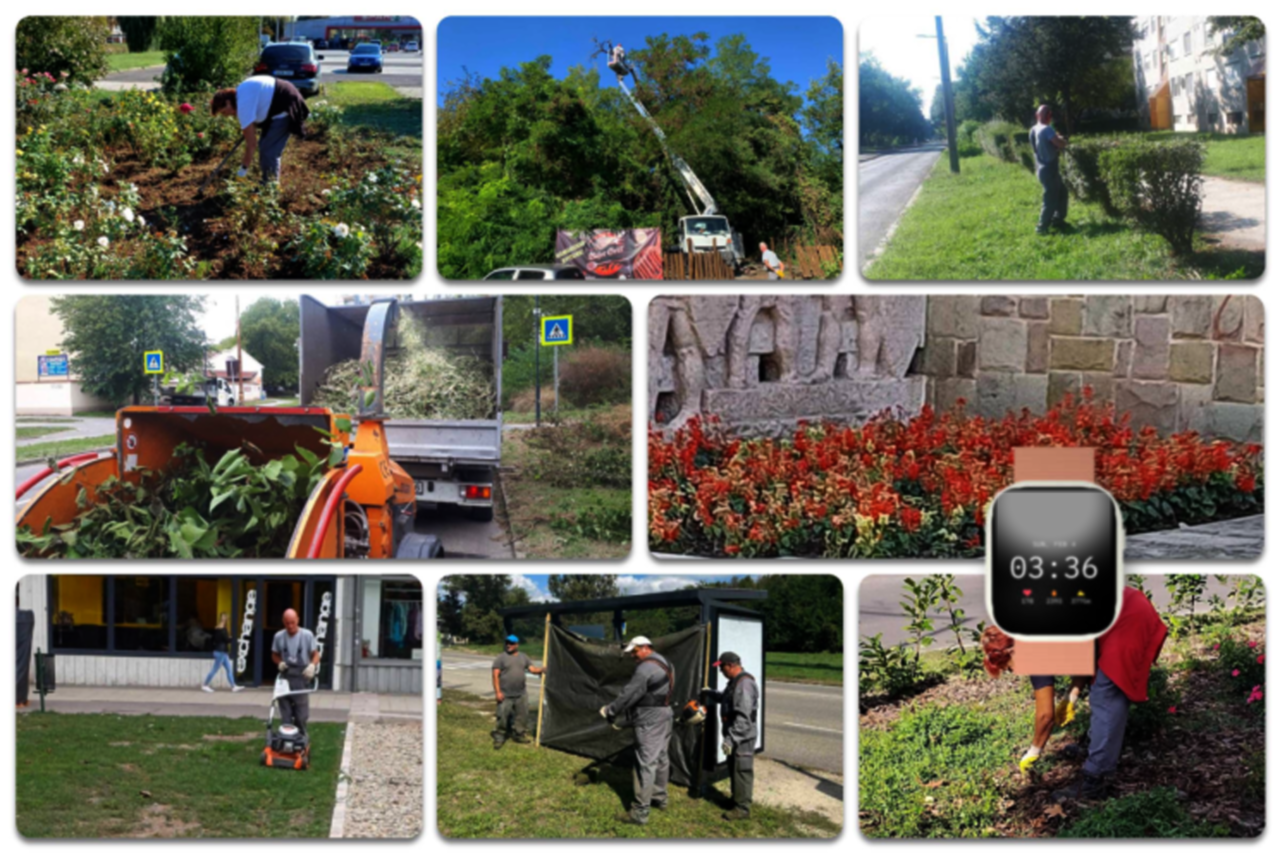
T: 3 h 36 min
